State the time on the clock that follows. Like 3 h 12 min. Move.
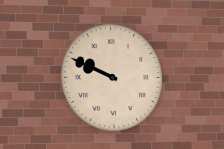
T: 9 h 49 min
